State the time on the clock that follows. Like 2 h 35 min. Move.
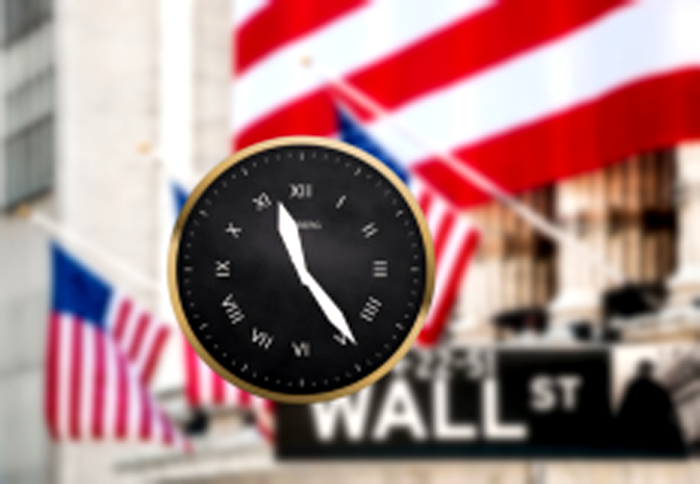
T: 11 h 24 min
